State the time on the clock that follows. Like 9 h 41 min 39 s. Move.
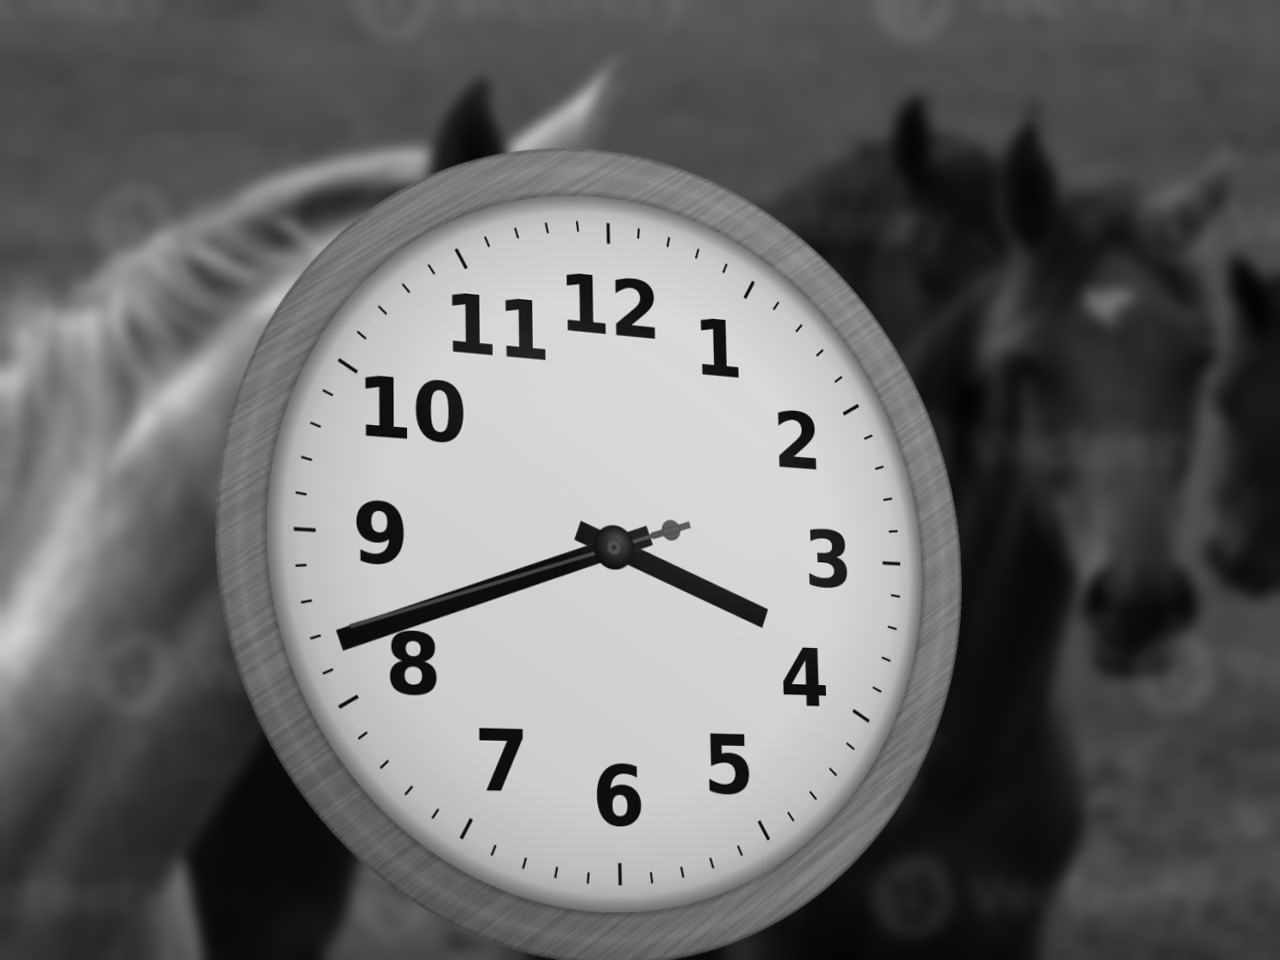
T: 3 h 41 min 42 s
